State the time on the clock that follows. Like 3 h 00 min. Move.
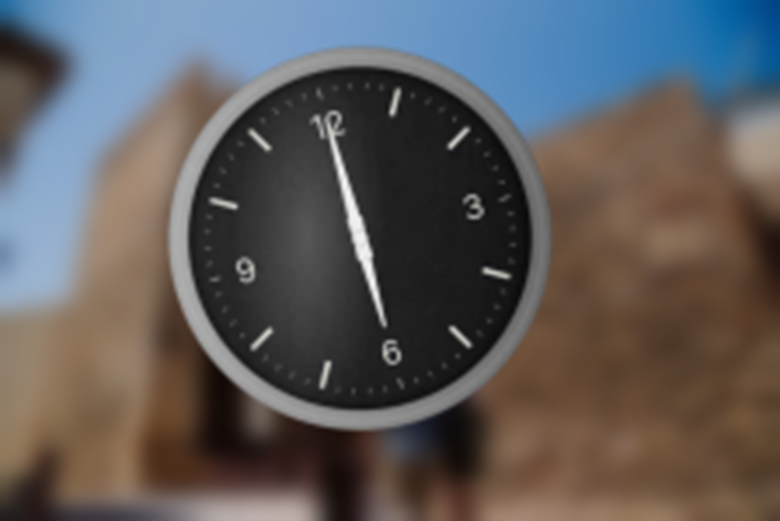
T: 6 h 00 min
